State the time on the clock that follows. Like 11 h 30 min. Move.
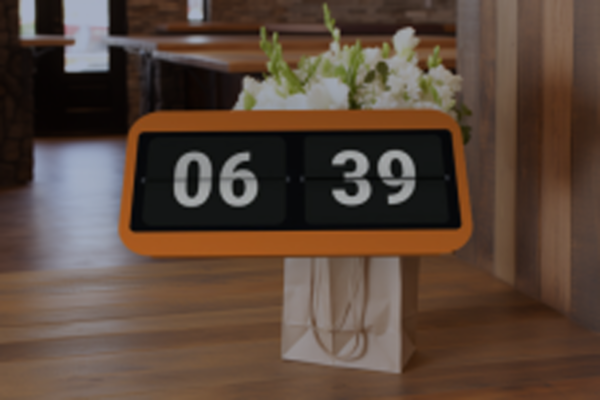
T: 6 h 39 min
